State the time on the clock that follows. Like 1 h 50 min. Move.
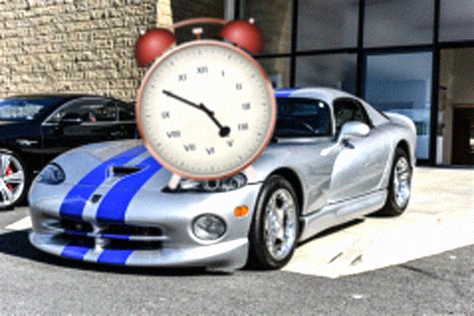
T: 4 h 50 min
